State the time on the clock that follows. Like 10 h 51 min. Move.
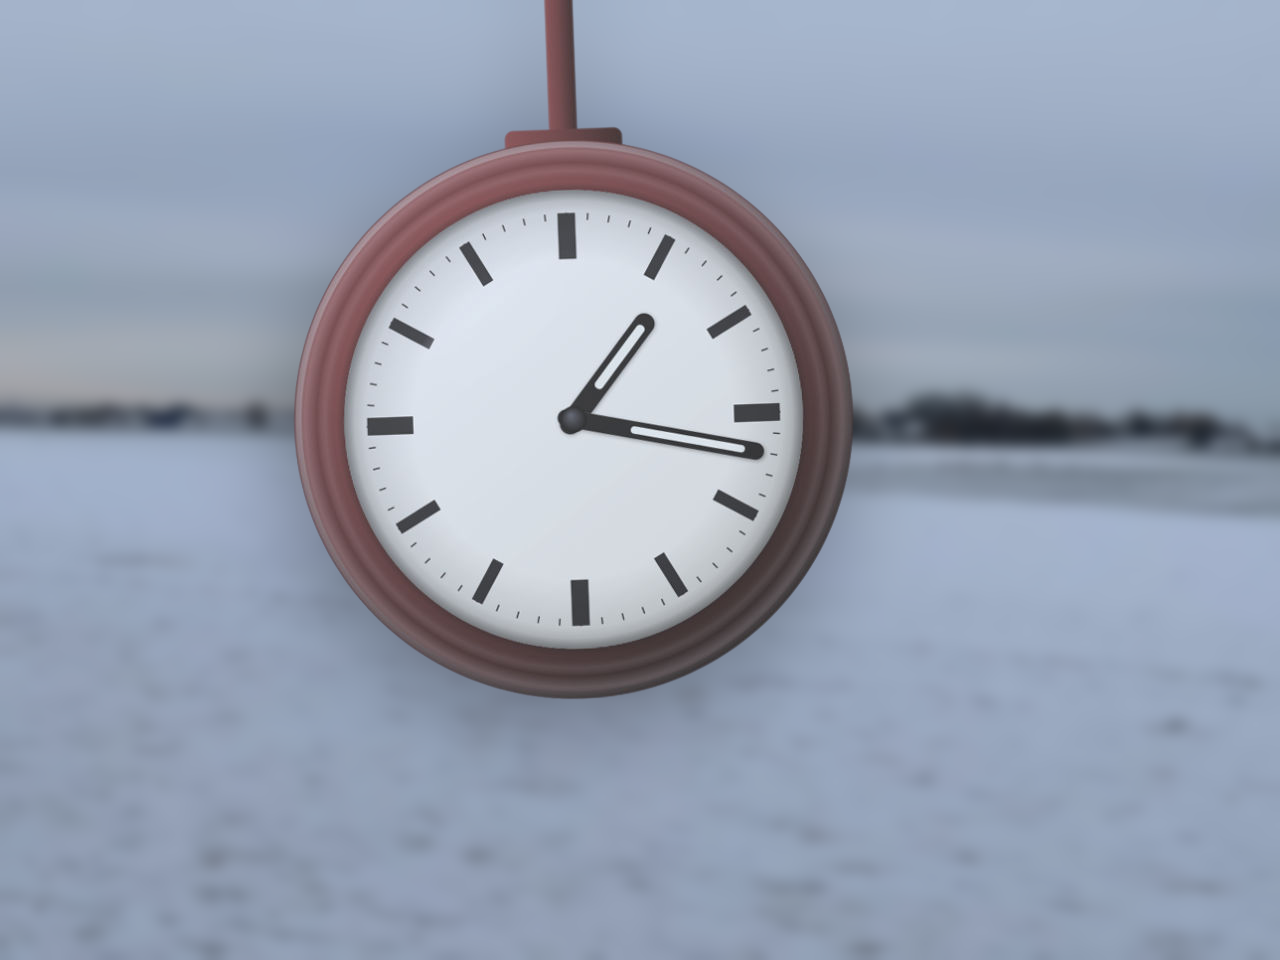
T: 1 h 17 min
